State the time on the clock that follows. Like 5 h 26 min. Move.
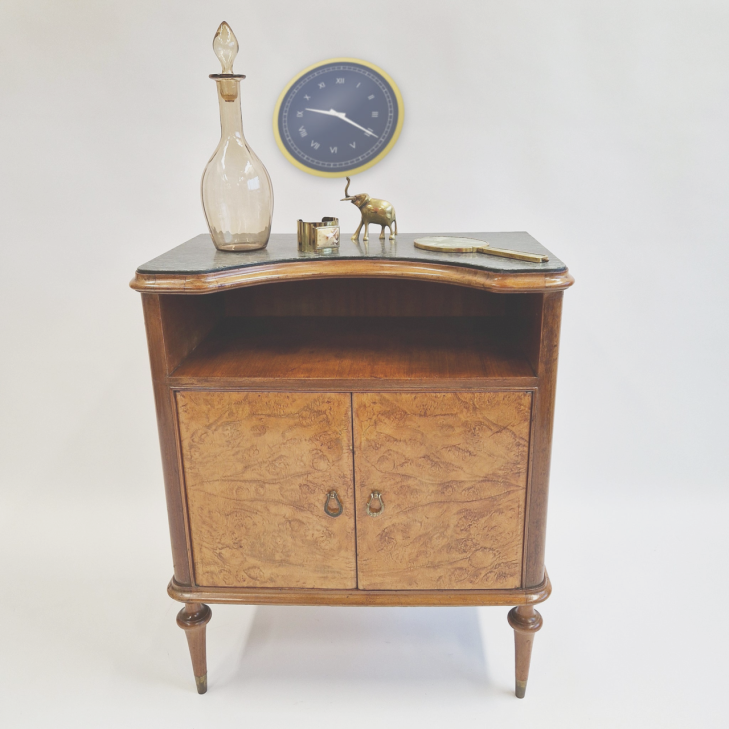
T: 9 h 20 min
